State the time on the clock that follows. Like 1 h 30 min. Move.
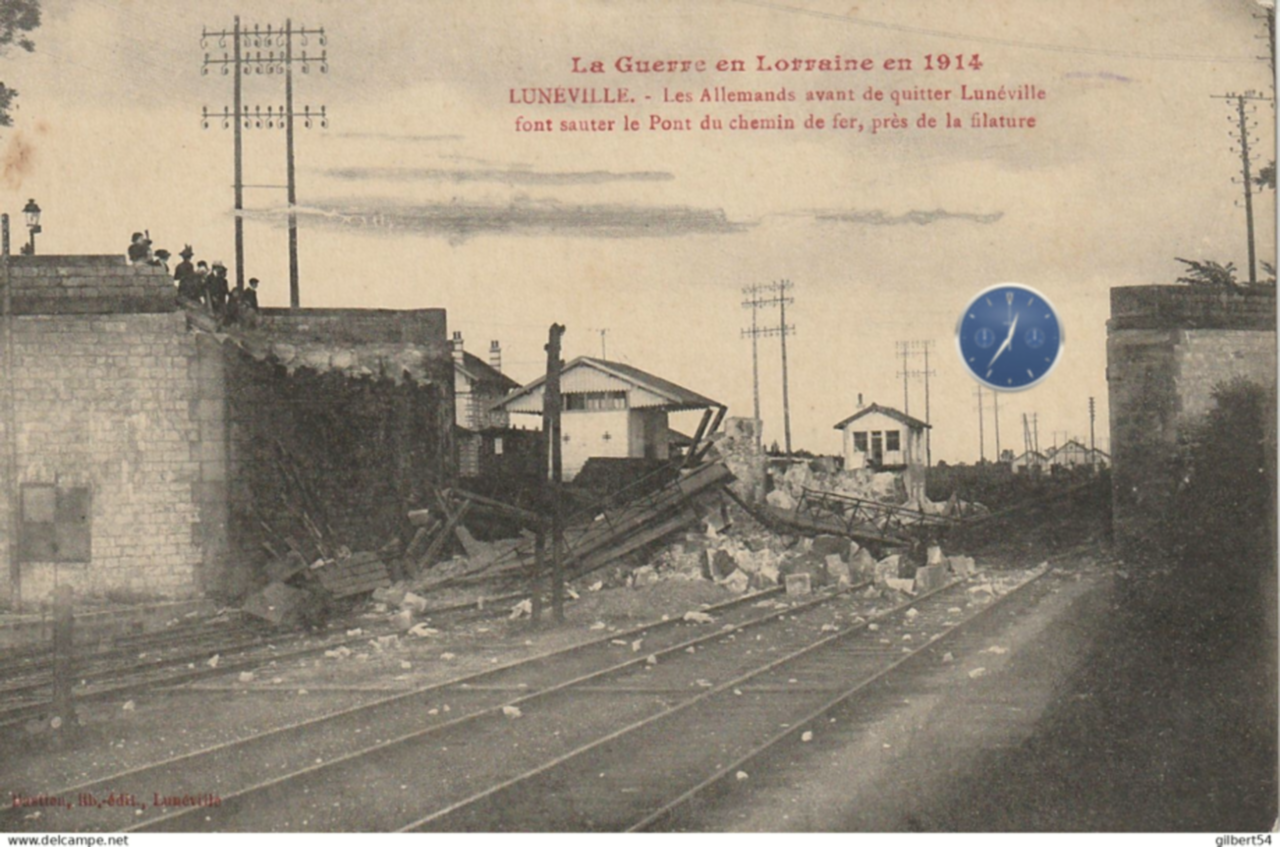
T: 12 h 36 min
